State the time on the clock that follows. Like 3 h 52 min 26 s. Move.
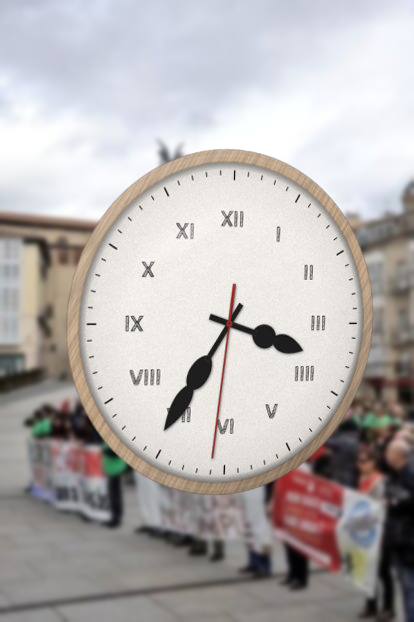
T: 3 h 35 min 31 s
